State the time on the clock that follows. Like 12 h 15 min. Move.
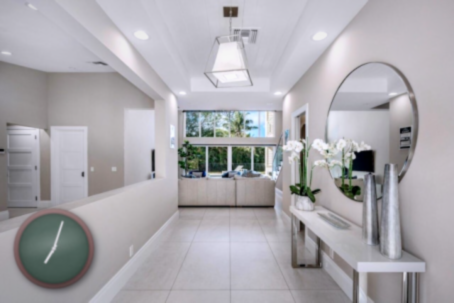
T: 7 h 03 min
